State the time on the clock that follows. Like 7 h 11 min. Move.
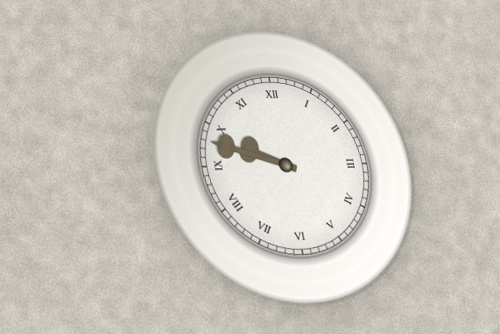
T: 9 h 48 min
